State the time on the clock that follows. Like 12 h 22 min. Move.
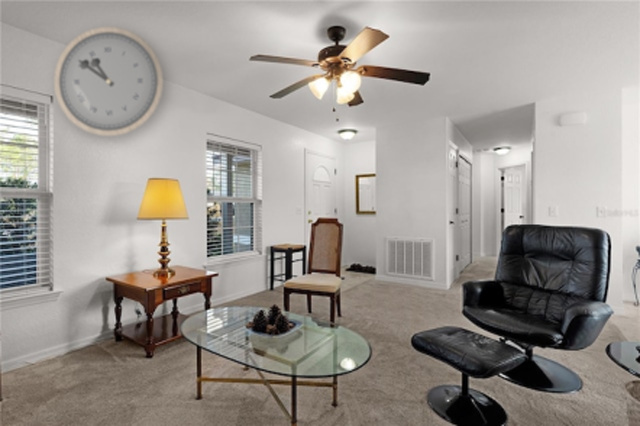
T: 10 h 51 min
